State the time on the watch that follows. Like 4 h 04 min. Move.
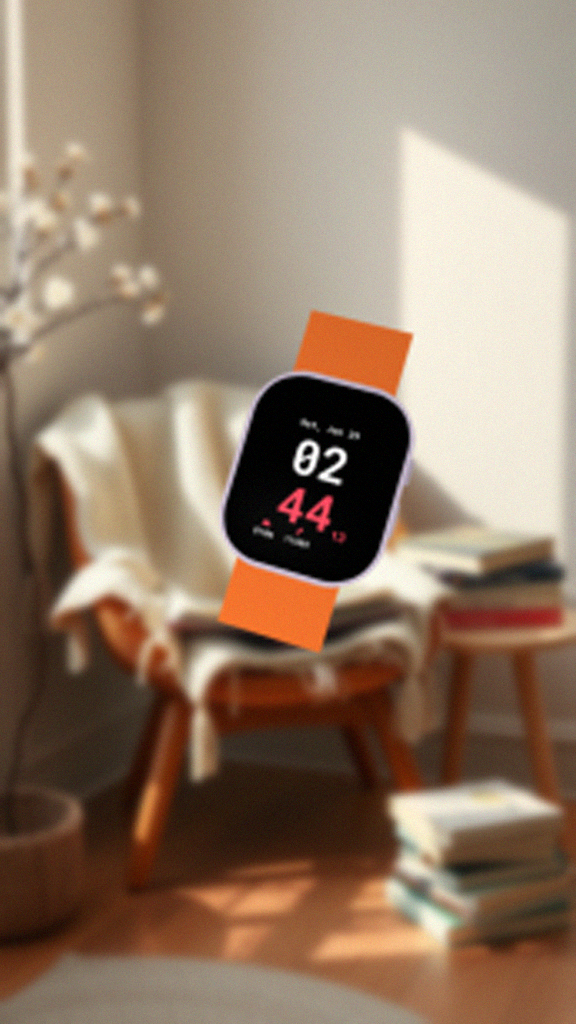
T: 2 h 44 min
